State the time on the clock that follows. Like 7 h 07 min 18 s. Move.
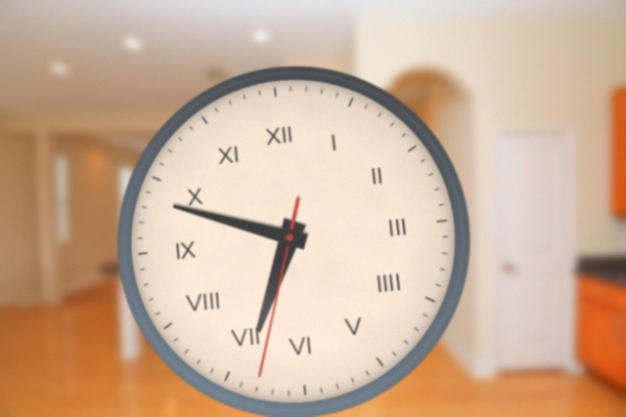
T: 6 h 48 min 33 s
